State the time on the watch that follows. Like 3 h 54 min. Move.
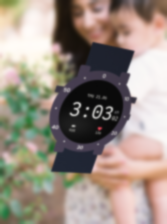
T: 3 h 03 min
